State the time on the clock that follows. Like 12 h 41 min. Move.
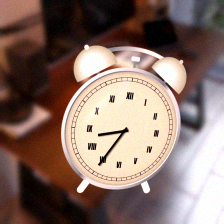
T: 8 h 35 min
